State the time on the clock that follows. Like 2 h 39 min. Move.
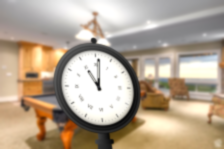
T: 11 h 01 min
